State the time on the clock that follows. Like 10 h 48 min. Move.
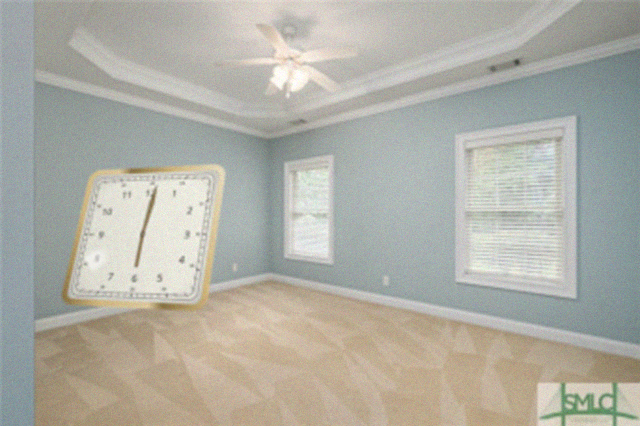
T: 6 h 01 min
